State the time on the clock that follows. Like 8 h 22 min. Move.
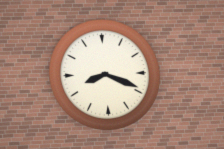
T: 8 h 19 min
